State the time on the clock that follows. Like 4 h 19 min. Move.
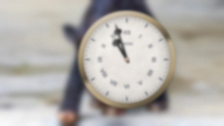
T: 10 h 57 min
